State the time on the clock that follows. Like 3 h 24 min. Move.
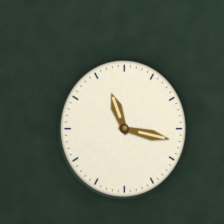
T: 11 h 17 min
